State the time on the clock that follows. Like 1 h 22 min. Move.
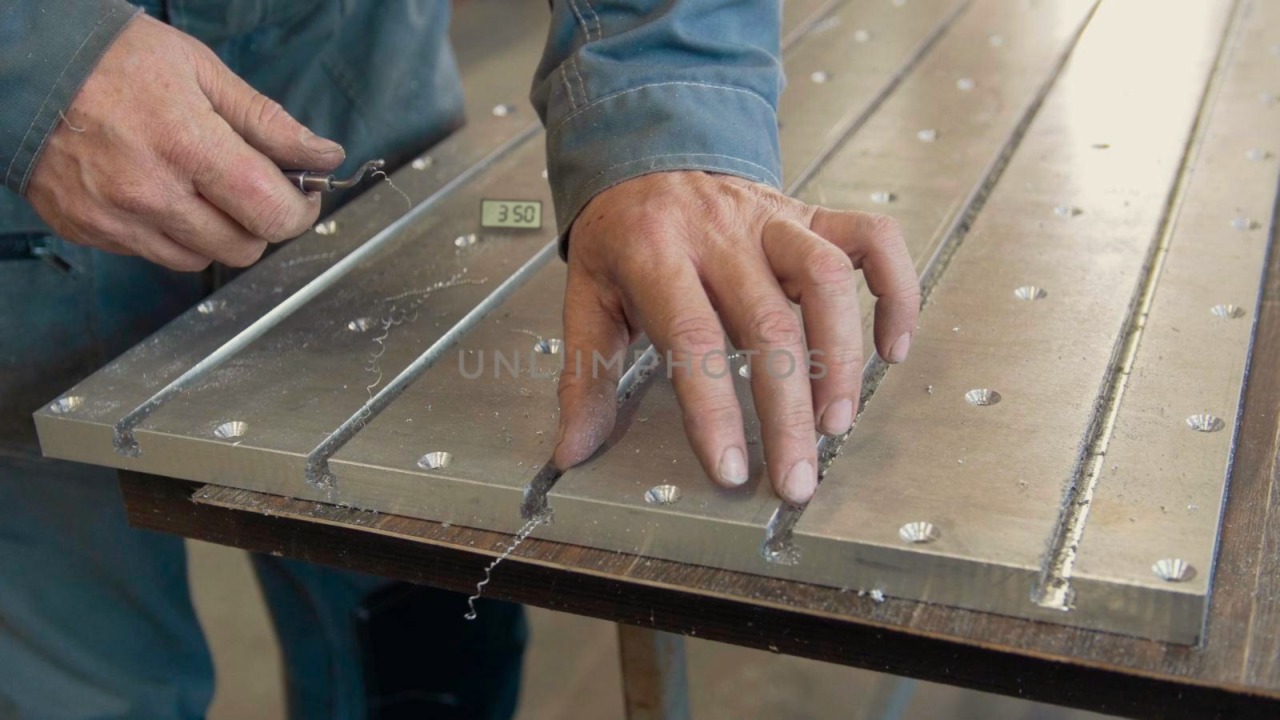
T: 3 h 50 min
